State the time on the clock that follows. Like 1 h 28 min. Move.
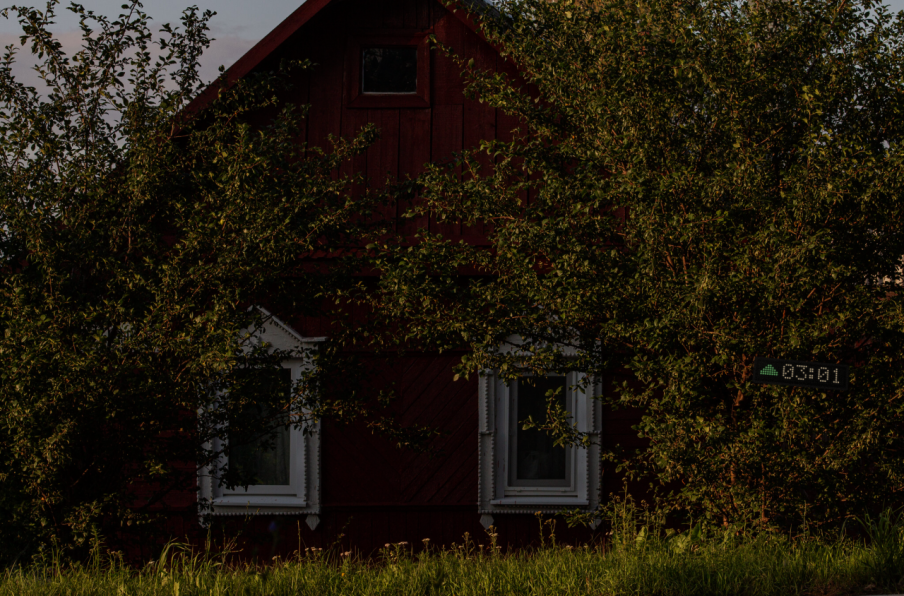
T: 3 h 01 min
